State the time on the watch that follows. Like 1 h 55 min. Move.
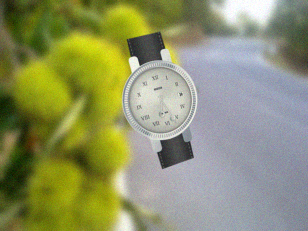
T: 6 h 27 min
